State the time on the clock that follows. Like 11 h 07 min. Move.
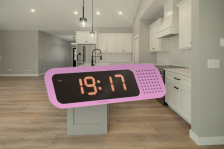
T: 19 h 17 min
